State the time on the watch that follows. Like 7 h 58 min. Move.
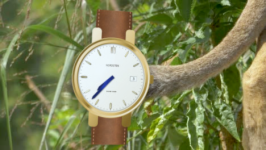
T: 7 h 37 min
